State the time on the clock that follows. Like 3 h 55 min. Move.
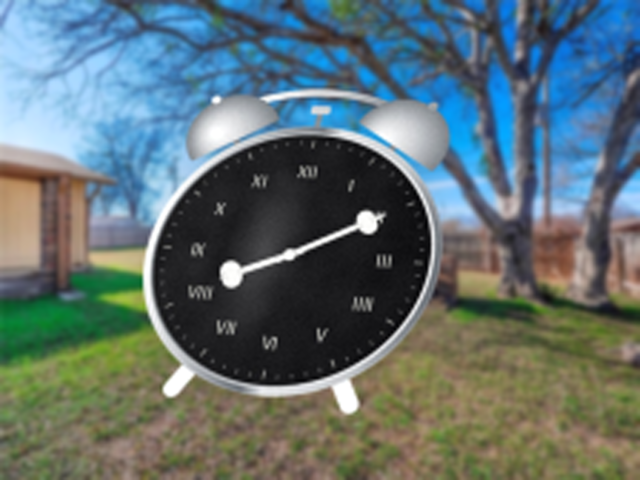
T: 8 h 10 min
